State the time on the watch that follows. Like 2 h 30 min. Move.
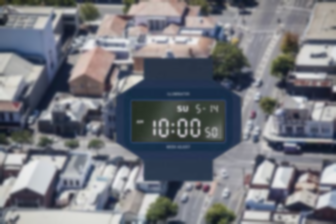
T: 10 h 00 min
